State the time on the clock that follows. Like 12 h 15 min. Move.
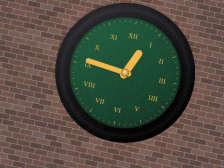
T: 12 h 46 min
